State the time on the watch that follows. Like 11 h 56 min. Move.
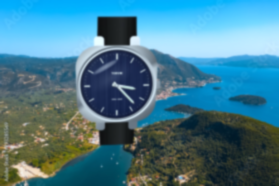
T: 3 h 23 min
